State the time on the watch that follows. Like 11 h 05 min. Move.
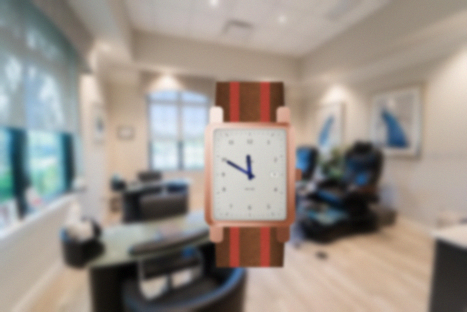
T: 11 h 50 min
